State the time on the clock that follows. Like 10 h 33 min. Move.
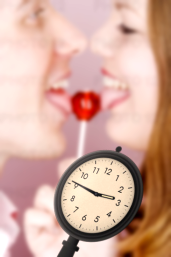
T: 2 h 46 min
